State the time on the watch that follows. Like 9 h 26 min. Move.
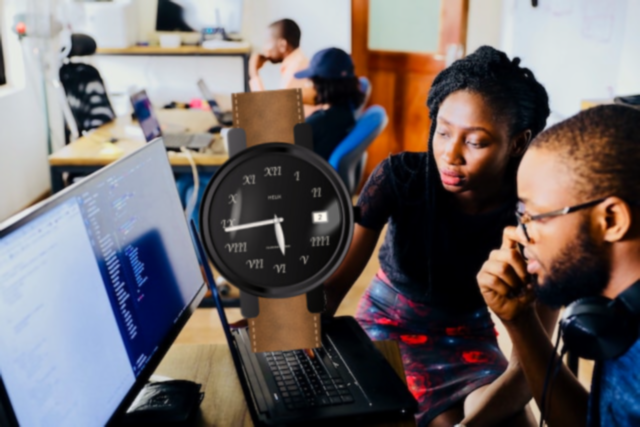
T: 5 h 44 min
